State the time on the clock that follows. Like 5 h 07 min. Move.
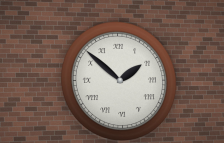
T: 1 h 52 min
